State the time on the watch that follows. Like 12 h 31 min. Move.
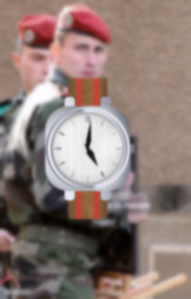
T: 5 h 01 min
